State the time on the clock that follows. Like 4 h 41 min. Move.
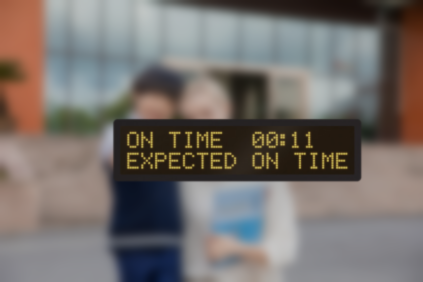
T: 0 h 11 min
